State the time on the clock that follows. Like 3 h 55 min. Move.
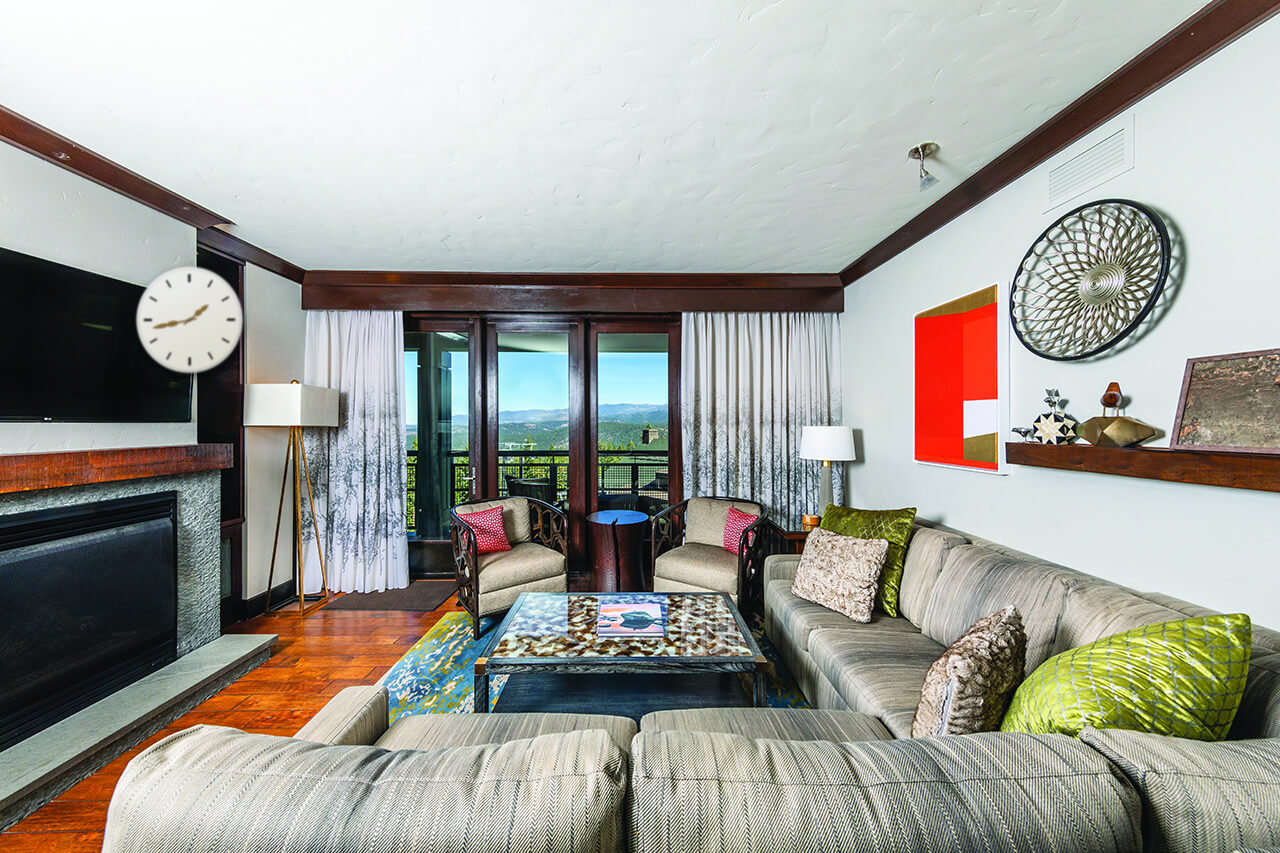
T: 1 h 43 min
